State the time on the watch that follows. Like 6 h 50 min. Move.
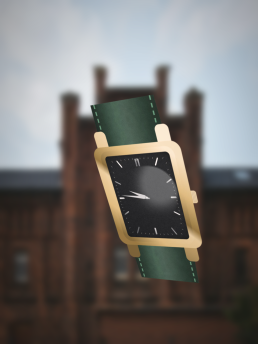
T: 9 h 46 min
